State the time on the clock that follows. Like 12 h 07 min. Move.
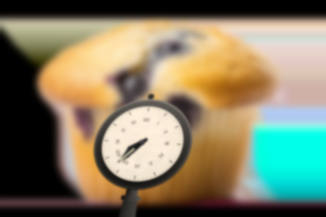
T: 7 h 37 min
